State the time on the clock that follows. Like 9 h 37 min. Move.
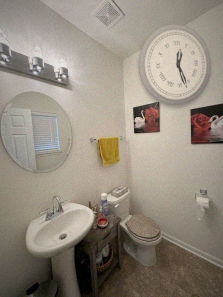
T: 12 h 27 min
